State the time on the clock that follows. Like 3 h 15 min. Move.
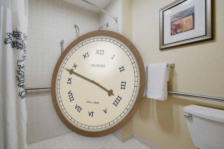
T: 3 h 48 min
